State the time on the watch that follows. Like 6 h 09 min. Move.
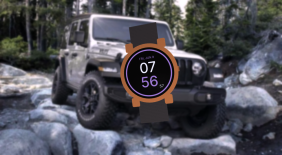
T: 7 h 56 min
